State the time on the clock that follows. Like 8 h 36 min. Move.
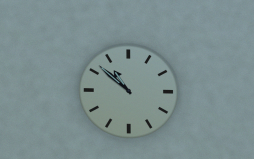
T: 10 h 52 min
